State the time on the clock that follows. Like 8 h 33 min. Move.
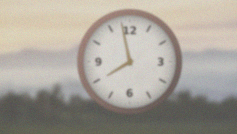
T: 7 h 58 min
